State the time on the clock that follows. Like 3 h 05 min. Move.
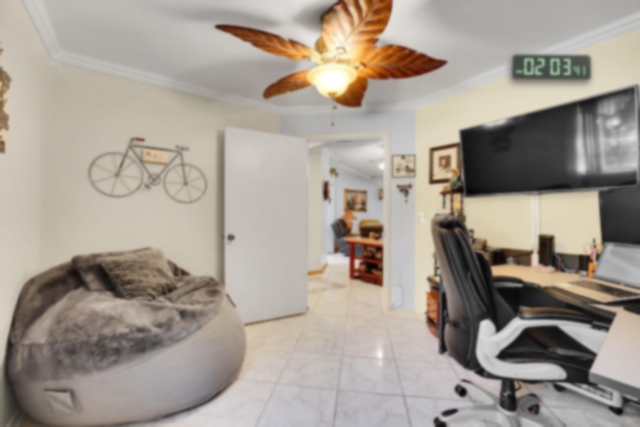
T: 2 h 03 min
